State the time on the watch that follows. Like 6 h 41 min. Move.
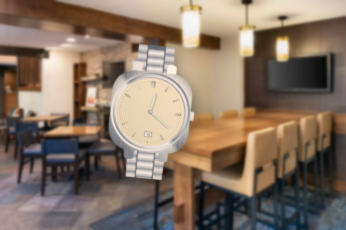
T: 12 h 21 min
